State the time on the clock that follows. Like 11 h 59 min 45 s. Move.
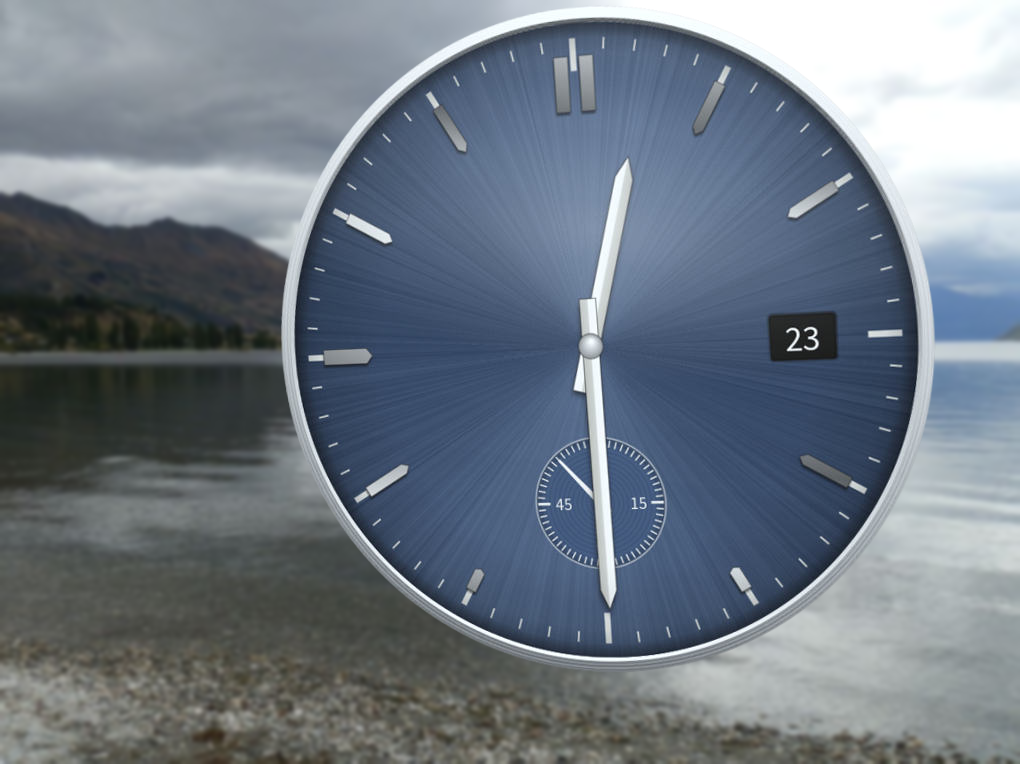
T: 12 h 29 min 53 s
